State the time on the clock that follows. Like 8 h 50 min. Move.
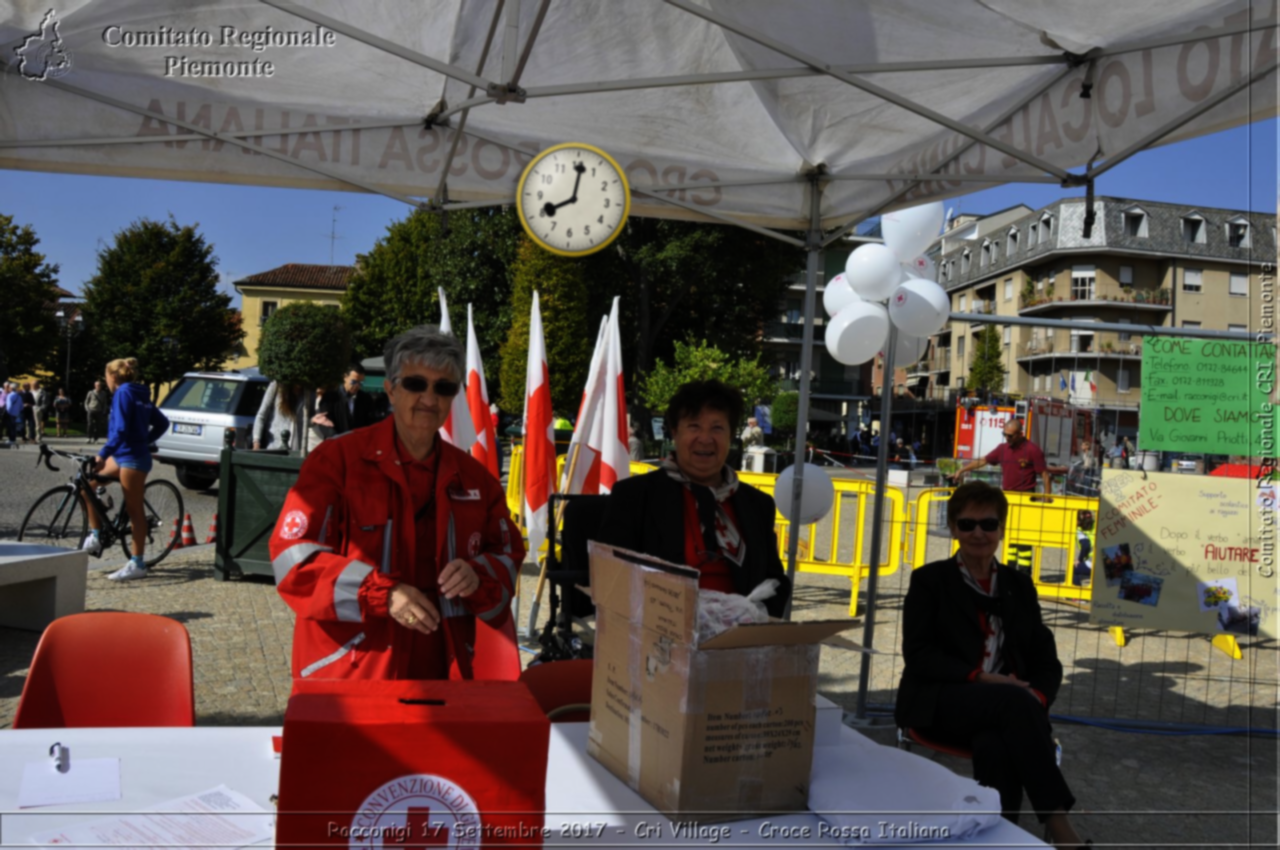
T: 8 h 01 min
